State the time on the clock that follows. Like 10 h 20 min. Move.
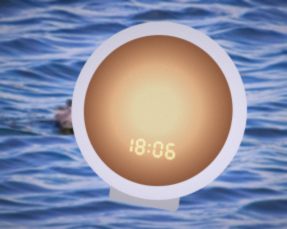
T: 18 h 06 min
